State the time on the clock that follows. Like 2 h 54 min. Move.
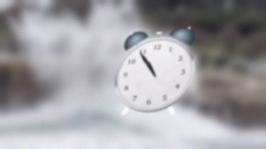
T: 10 h 54 min
